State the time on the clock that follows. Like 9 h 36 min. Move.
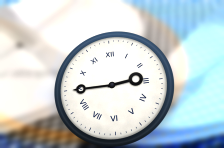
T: 2 h 45 min
